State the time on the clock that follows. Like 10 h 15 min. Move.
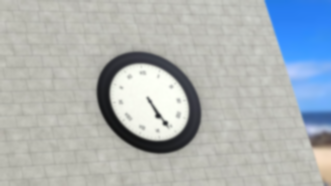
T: 5 h 26 min
